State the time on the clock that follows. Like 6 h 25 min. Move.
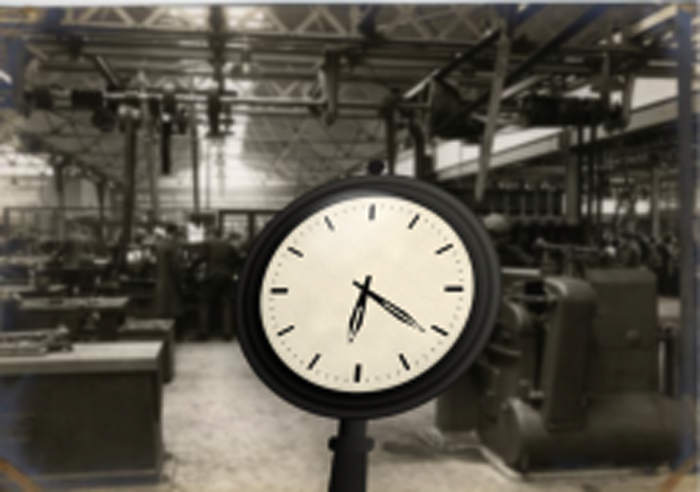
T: 6 h 21 min
